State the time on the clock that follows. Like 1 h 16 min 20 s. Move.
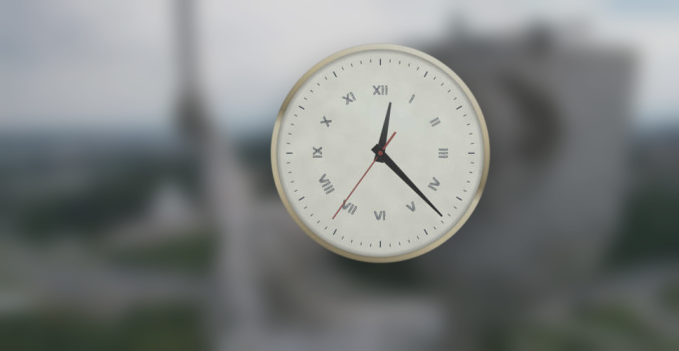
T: 12 h 22 min 36 s
